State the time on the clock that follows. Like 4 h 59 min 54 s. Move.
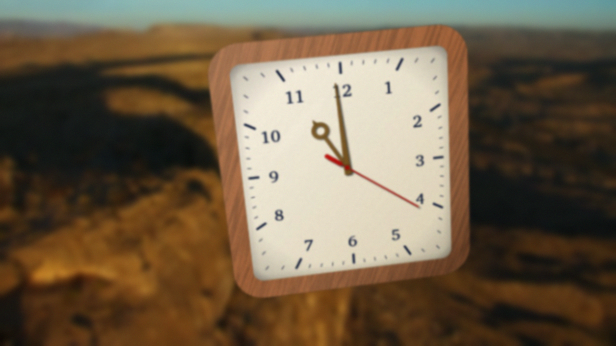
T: 10 h 59 min 21 s
